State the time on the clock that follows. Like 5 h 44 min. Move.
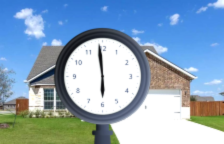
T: 5 h 59 min
